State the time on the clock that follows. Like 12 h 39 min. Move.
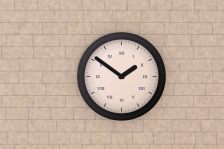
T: 1 h 51 min
